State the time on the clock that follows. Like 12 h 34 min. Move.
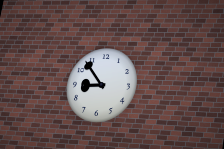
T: 8 h 53 min
